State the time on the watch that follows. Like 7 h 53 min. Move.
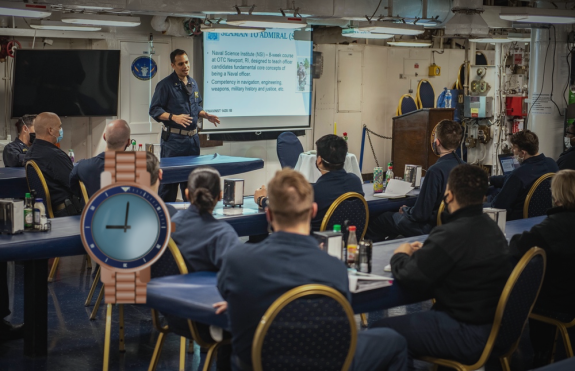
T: 9 h 01 min
